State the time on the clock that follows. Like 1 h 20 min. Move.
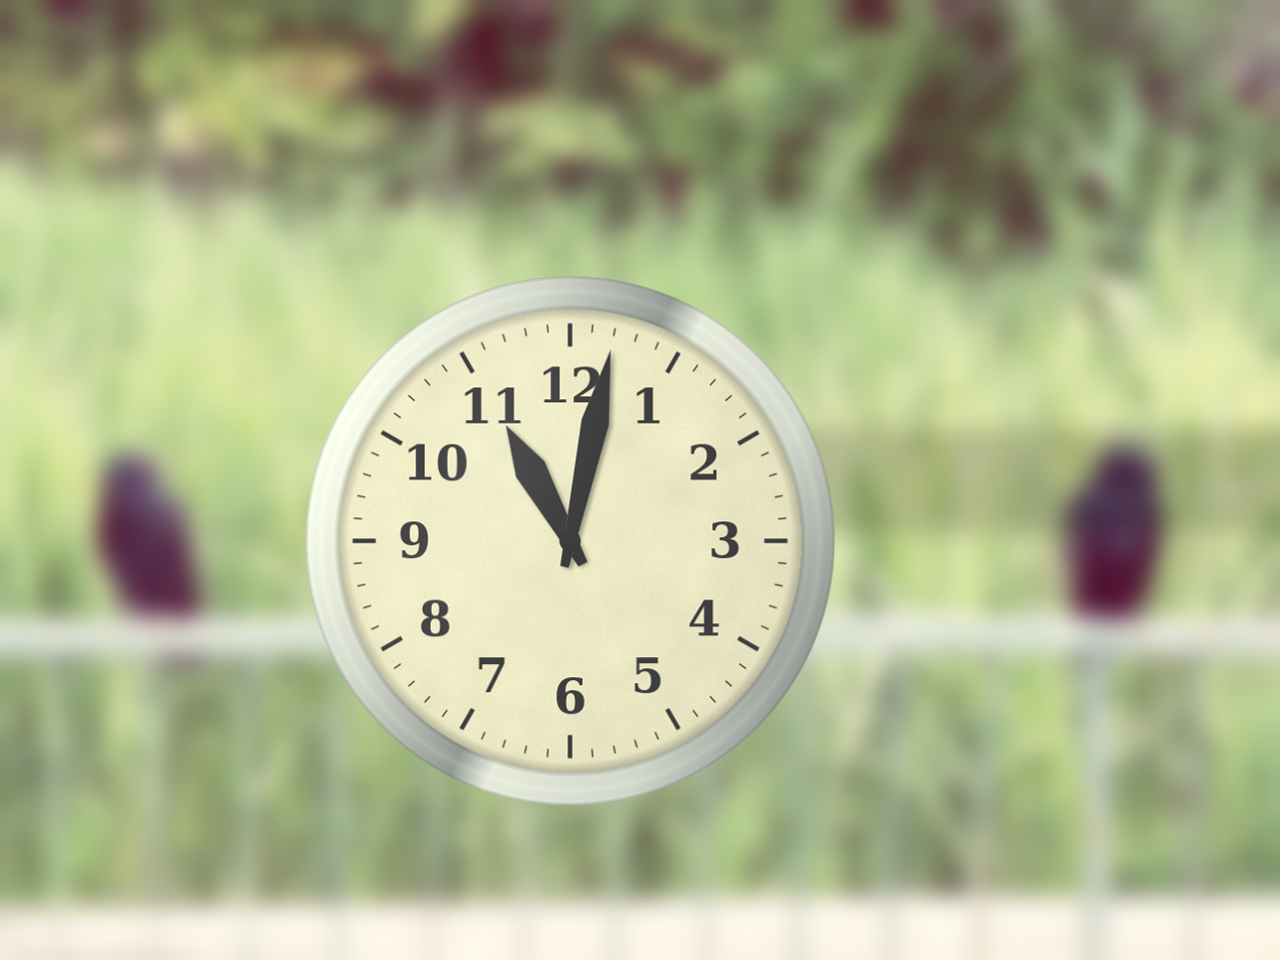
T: 11 h 02 min
